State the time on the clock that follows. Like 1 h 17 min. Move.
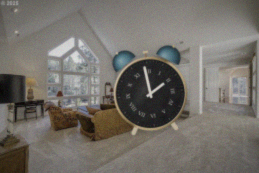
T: 1 h 59 min
